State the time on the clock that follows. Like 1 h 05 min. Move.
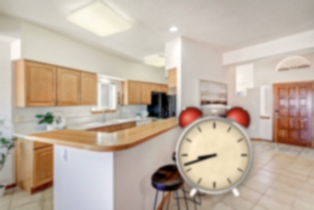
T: 8 h 42 min
